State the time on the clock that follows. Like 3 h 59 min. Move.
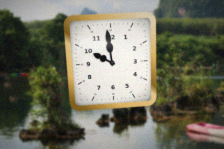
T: 9 h 59 min
